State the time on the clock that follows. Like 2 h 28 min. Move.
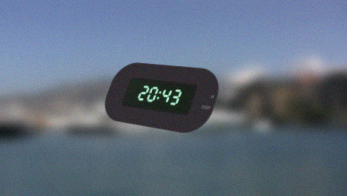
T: 20 h 43 min
